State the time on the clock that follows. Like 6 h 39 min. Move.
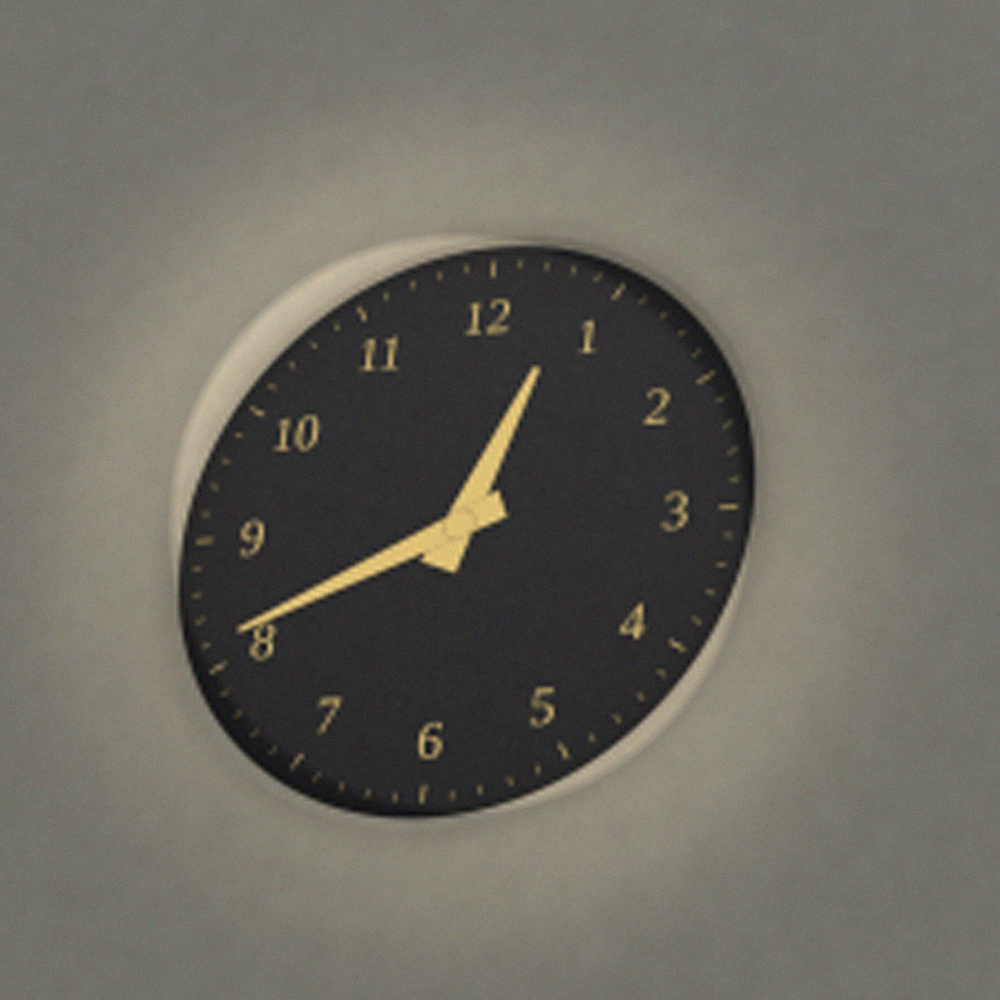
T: 12 h 41 min
